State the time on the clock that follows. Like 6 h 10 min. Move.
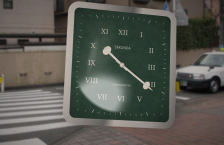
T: 10 h 21 min
